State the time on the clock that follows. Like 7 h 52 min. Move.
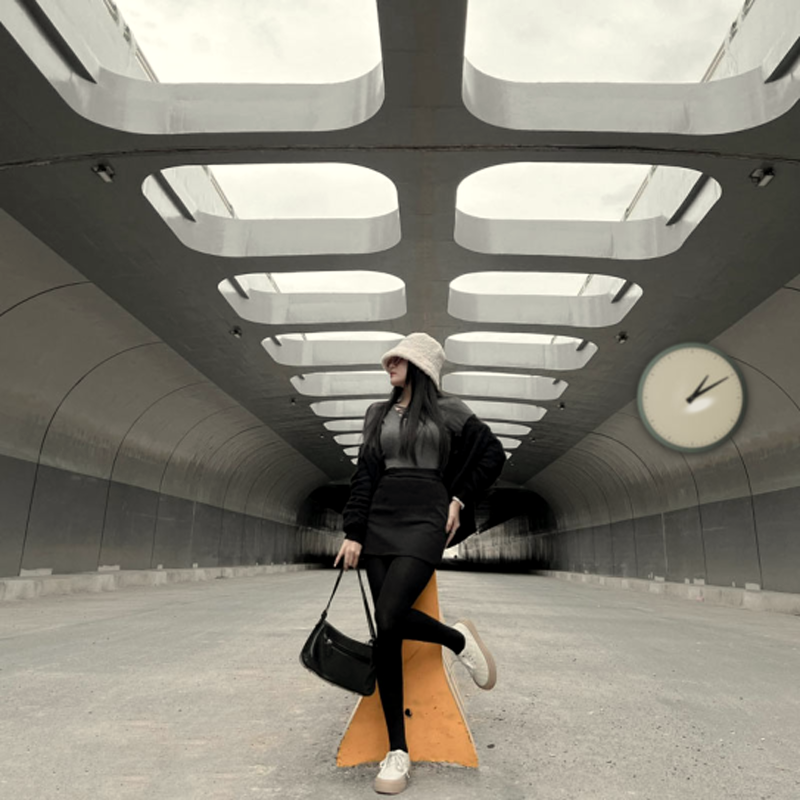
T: 1 h 10 min
